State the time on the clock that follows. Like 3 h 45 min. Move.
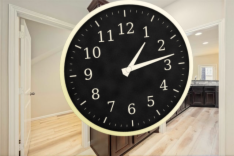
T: 1 h 13 min
